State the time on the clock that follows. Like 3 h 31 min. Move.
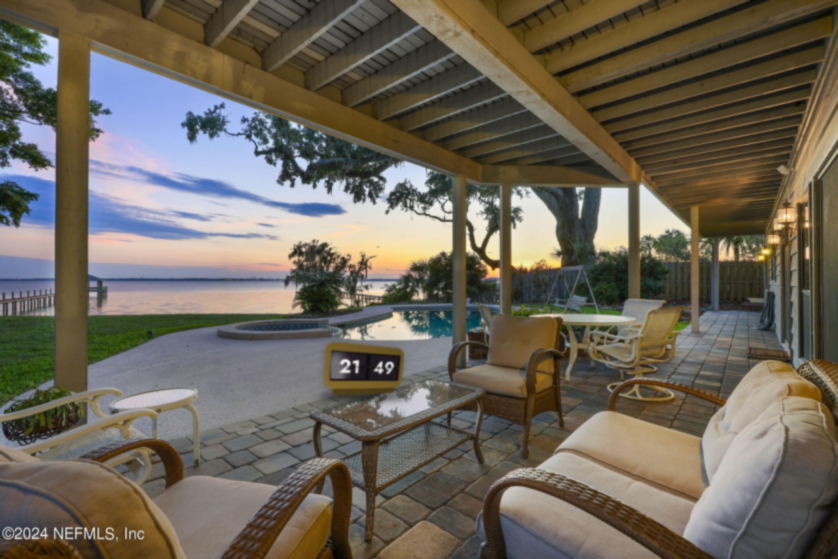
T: 21 h 49 min
